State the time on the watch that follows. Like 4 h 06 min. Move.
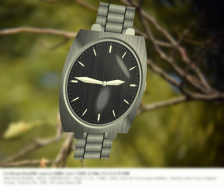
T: 2 h 46 min
